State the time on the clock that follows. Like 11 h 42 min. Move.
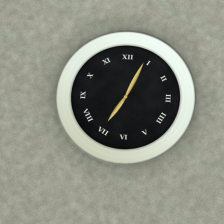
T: 7 h 04 min
